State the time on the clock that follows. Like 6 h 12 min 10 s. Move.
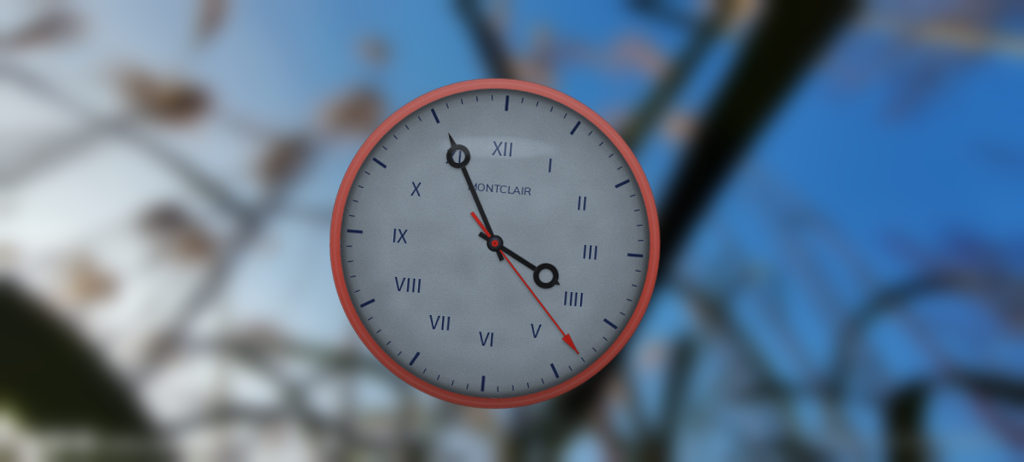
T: 3 h 55 min 23 s
